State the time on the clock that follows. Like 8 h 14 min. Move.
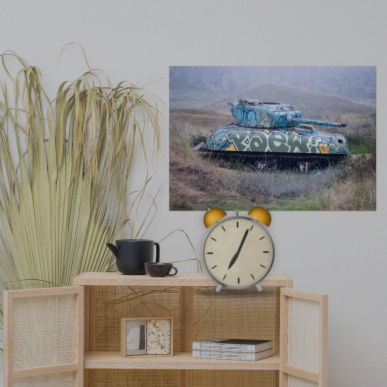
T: 7 h 04 min
